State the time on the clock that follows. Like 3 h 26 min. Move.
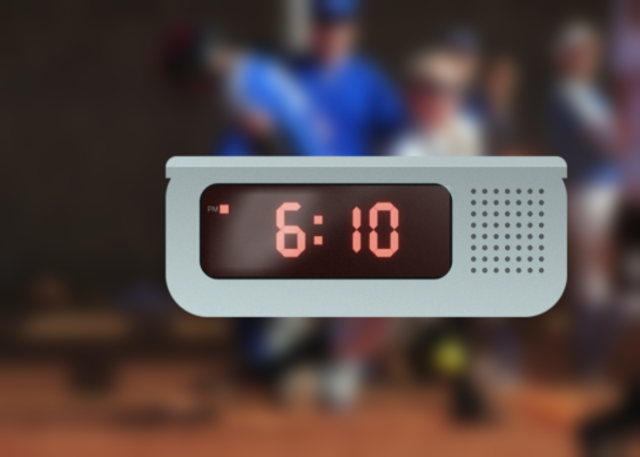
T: 6 h 10 min
